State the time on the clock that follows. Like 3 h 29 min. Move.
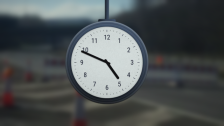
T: 4 h 49 min
